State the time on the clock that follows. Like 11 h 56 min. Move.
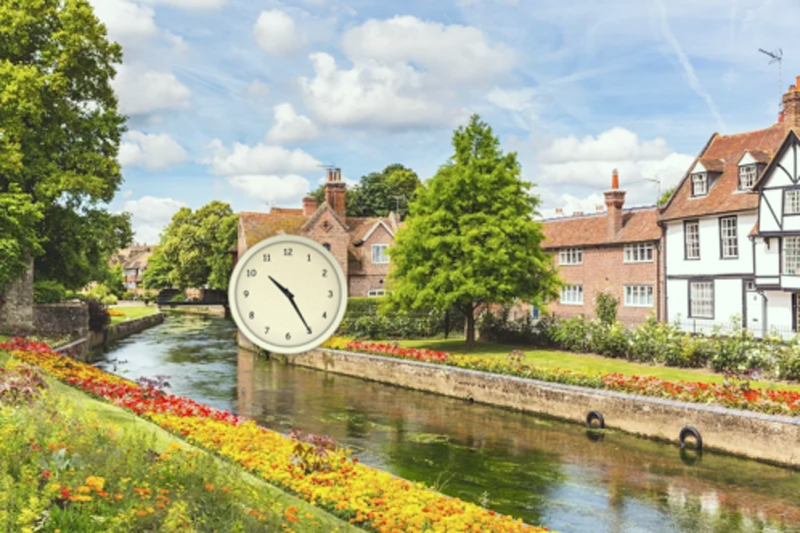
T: 10 h 25 min
